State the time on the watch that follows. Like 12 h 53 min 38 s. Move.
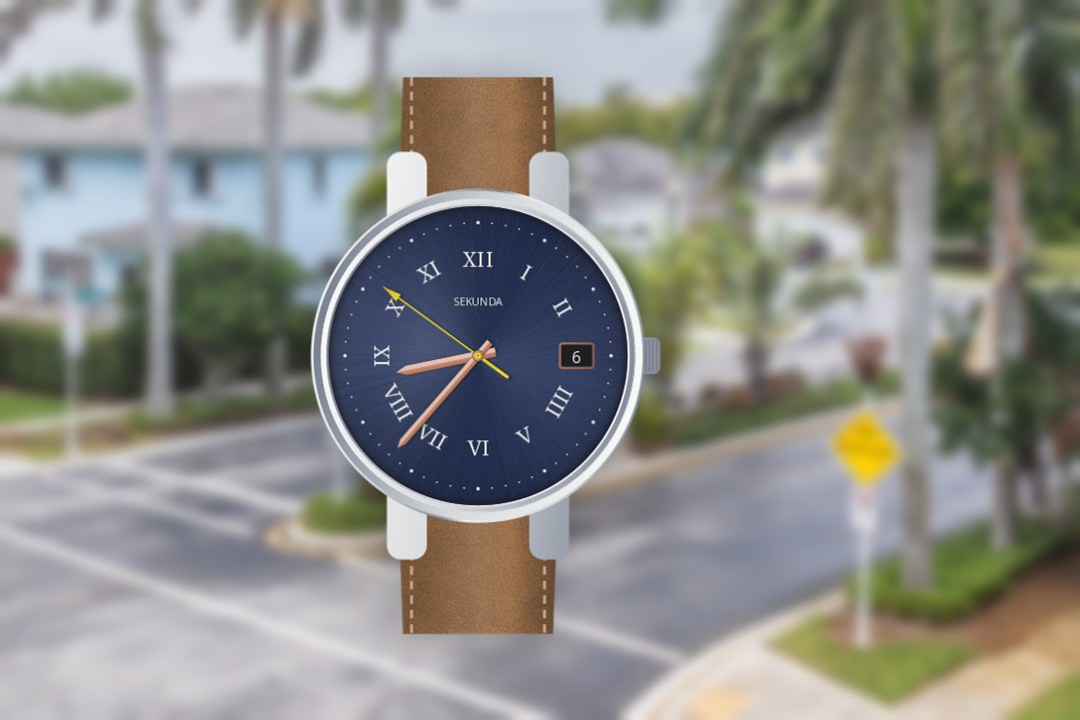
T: 8 h 36 min 51 s
